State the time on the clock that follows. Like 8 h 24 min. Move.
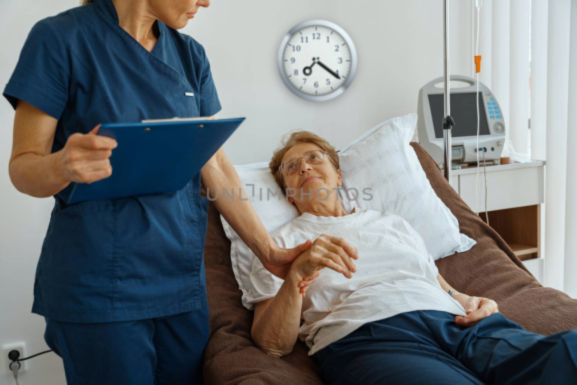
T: 7 h 21 min
